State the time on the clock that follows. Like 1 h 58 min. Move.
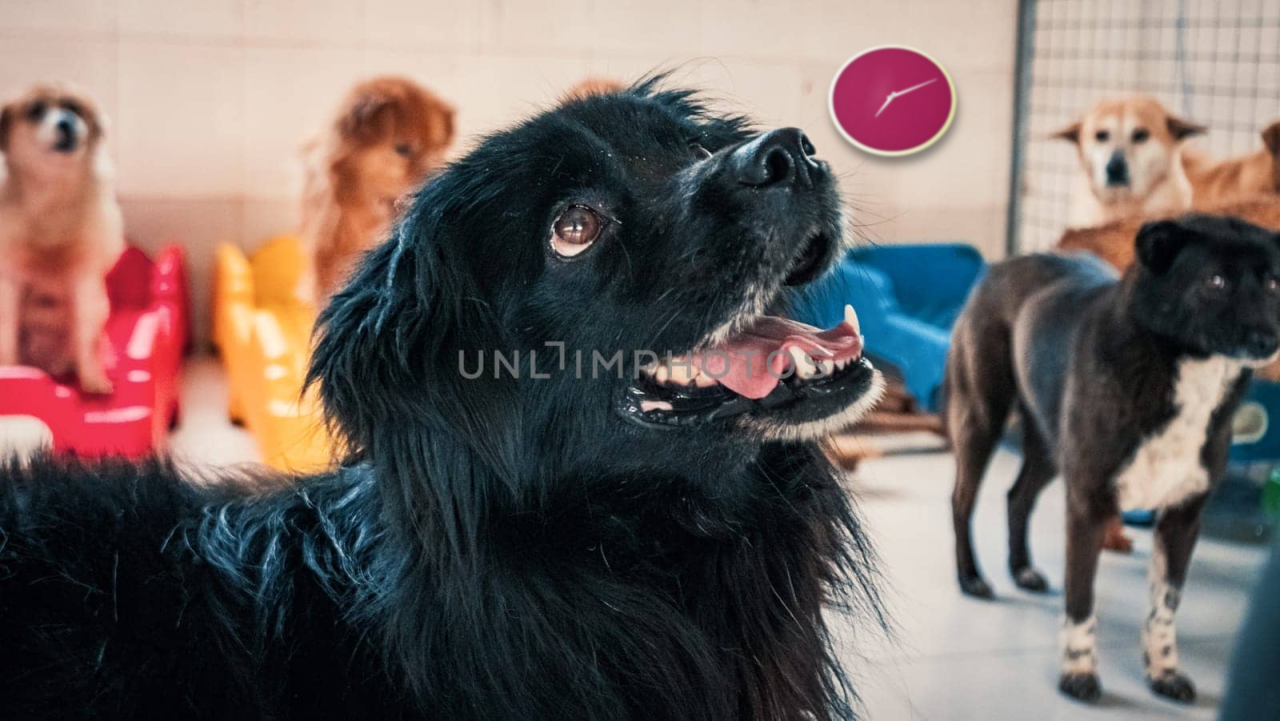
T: 7 h 11 min
